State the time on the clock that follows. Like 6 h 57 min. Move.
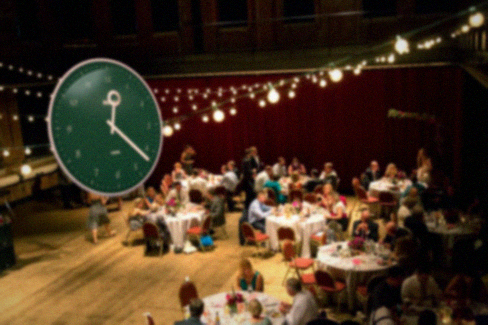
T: 12 h 22 min
